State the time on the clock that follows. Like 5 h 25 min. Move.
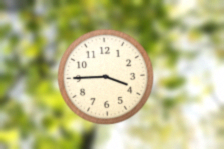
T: 3 h 45 min
